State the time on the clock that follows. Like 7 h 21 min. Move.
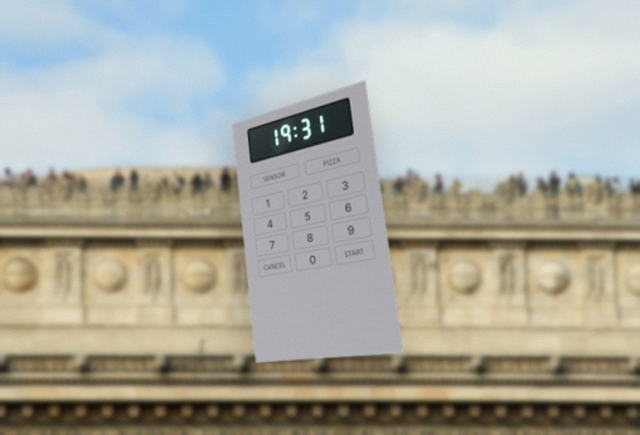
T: 19 h 31 min
